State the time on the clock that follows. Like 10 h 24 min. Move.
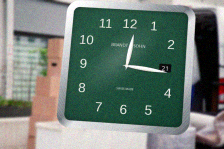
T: 12 h 16 min
